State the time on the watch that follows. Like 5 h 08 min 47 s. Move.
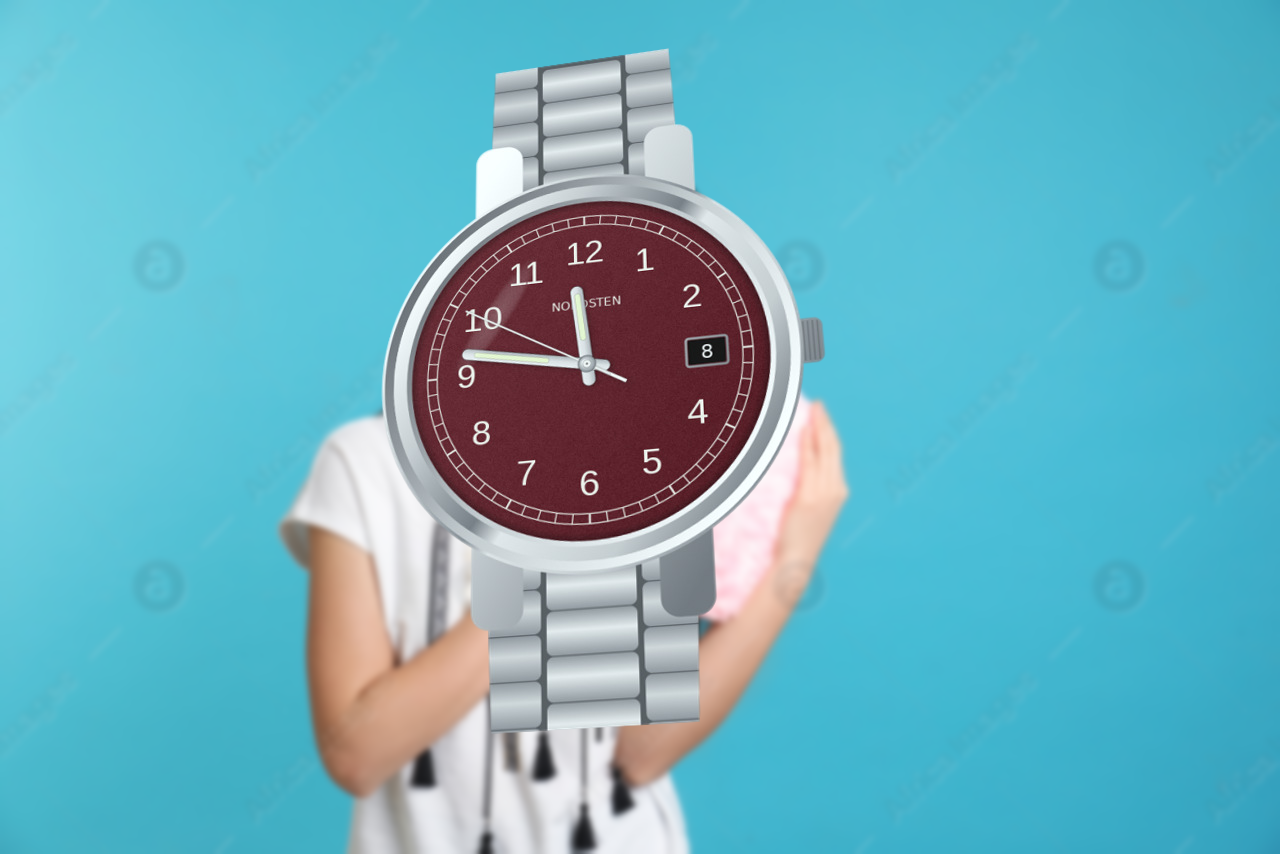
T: 11 h 46 min 50 s
